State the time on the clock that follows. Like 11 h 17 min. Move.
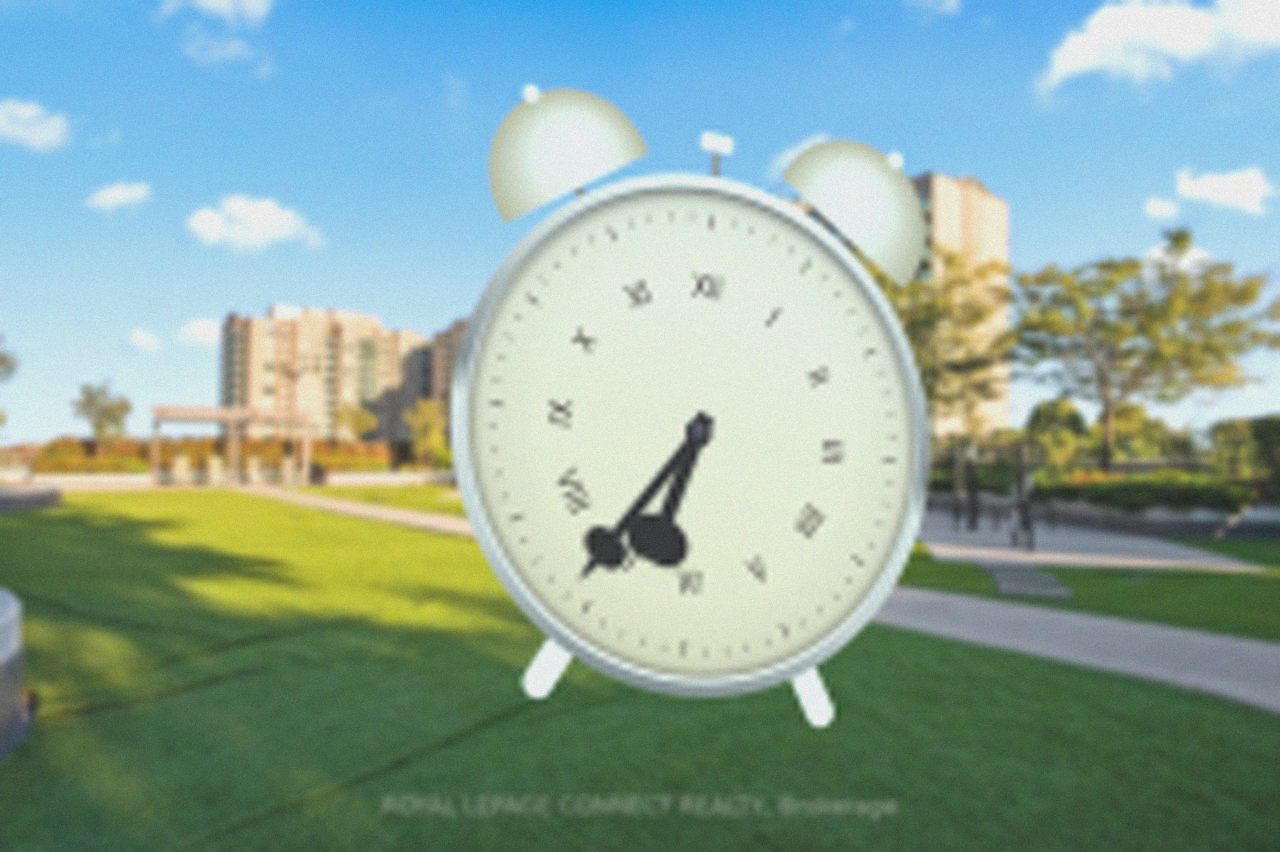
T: 6 h 36 min
